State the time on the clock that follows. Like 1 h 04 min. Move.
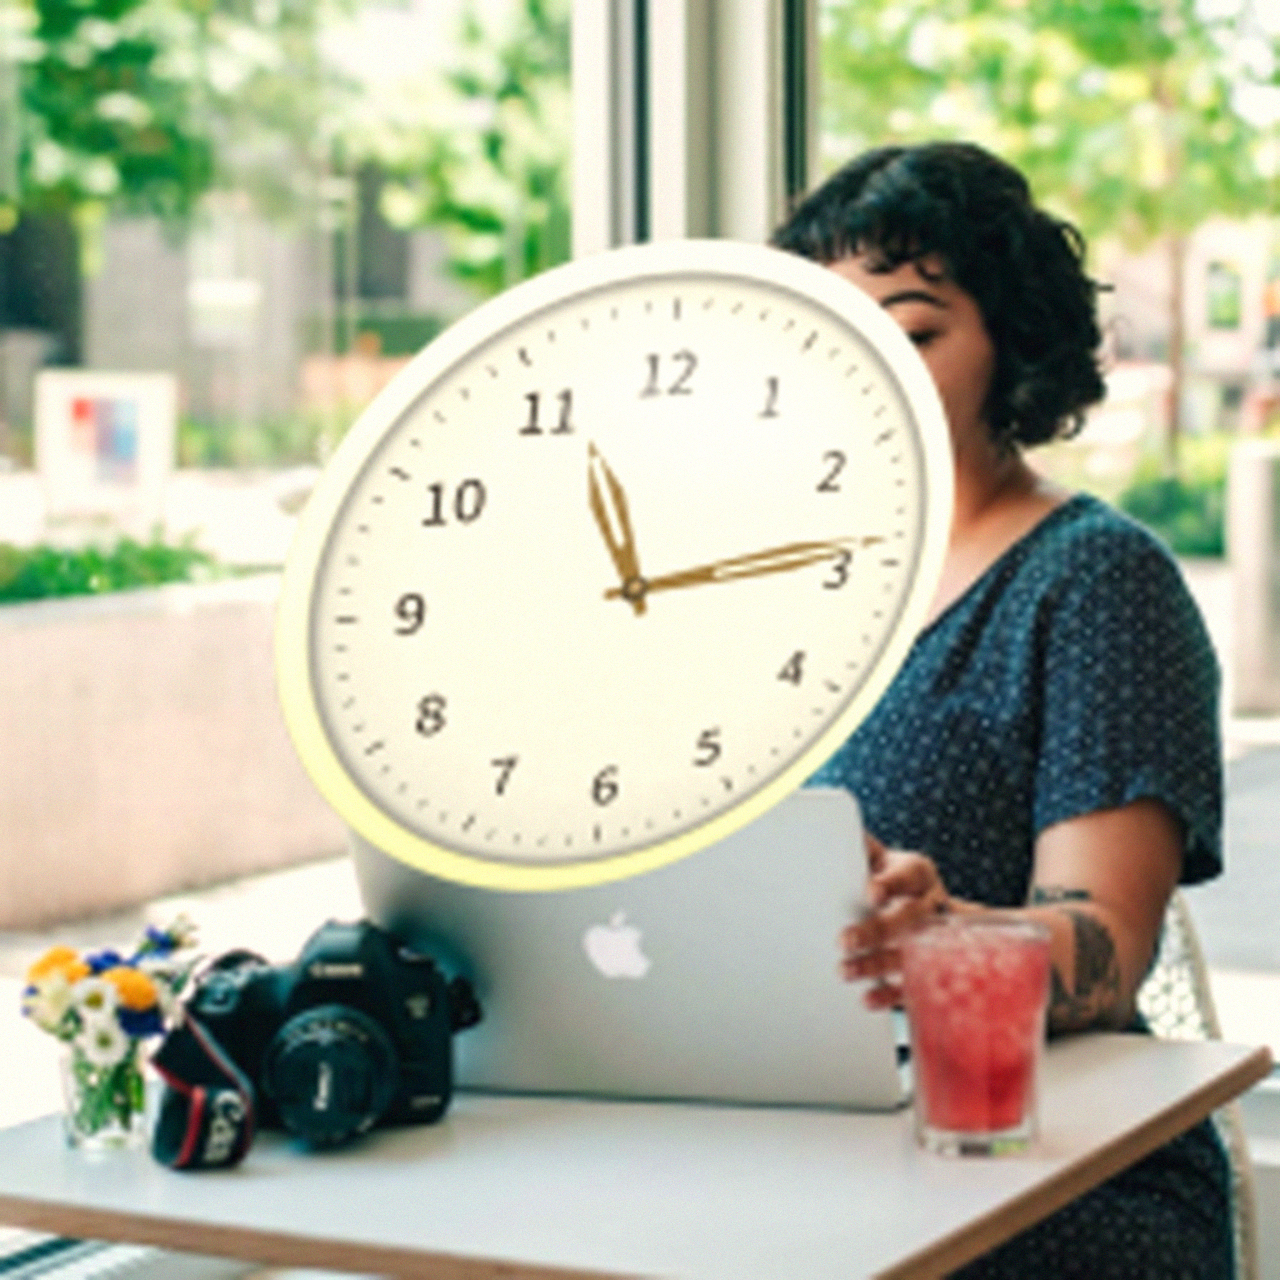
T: 11 h 14 min
